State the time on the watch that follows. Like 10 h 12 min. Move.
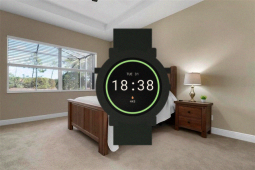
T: 18 h 38 min
